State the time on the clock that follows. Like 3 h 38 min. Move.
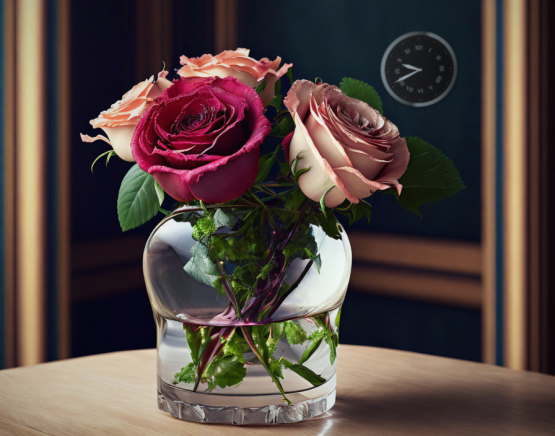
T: 9 h 41 min
